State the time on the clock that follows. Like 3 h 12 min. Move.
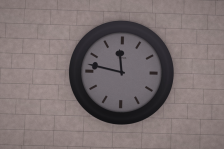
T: 11 h 47 min
